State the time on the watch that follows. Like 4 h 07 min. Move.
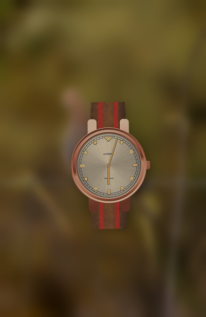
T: 6 h 03 min
